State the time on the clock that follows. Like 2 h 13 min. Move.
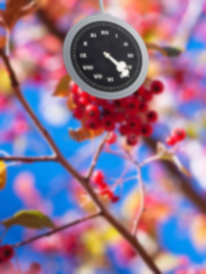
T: 4 h 23 min
